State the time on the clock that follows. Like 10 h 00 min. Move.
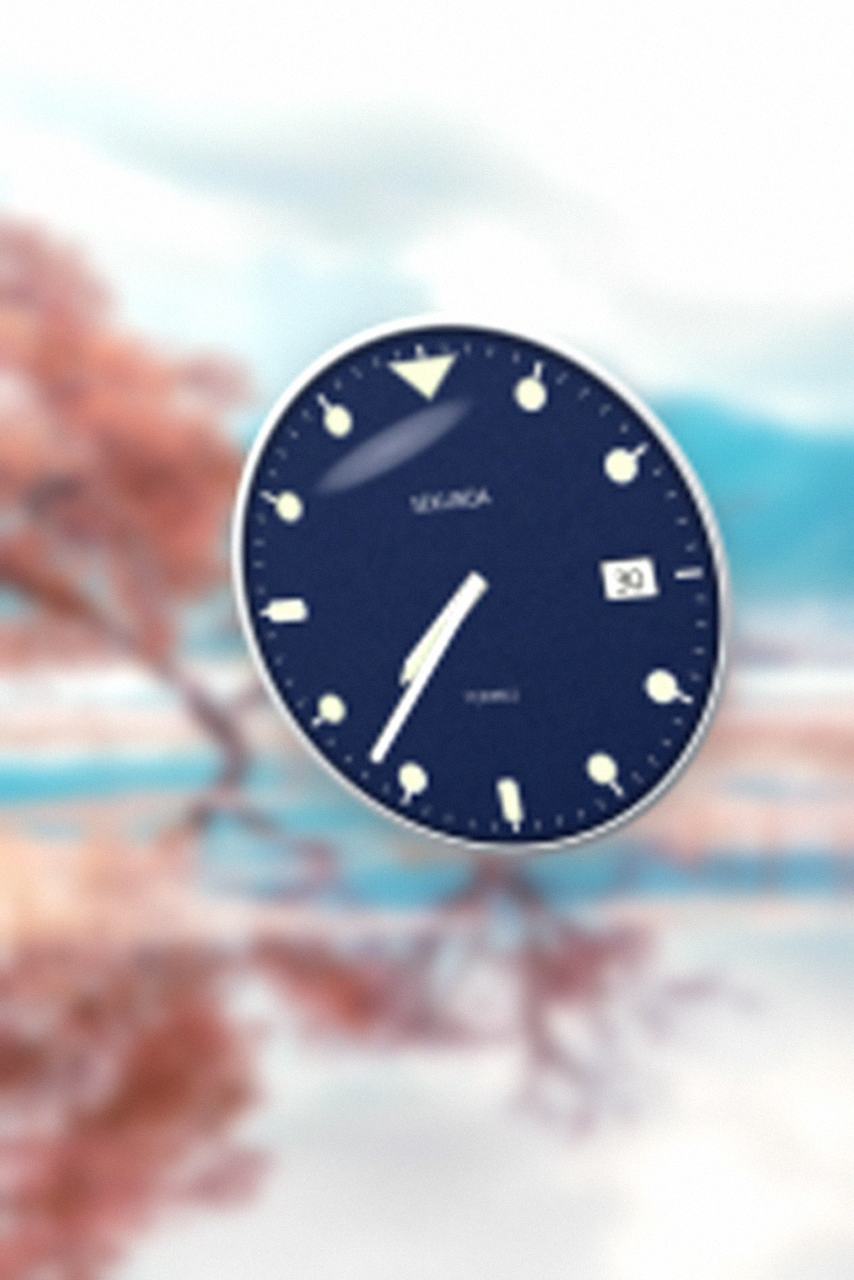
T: 7 h 37 min
